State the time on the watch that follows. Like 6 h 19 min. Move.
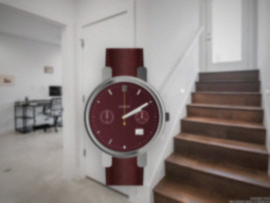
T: 2 h 10 min
